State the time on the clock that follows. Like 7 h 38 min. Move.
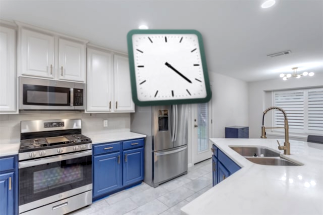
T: 4 h 22 min
